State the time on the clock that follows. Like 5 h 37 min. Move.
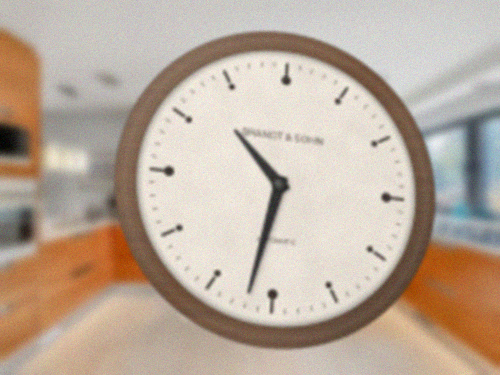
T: 10 h 32 min
